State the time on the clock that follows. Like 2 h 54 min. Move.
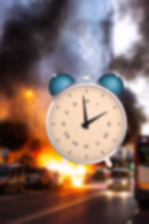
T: 1 h 59 min
